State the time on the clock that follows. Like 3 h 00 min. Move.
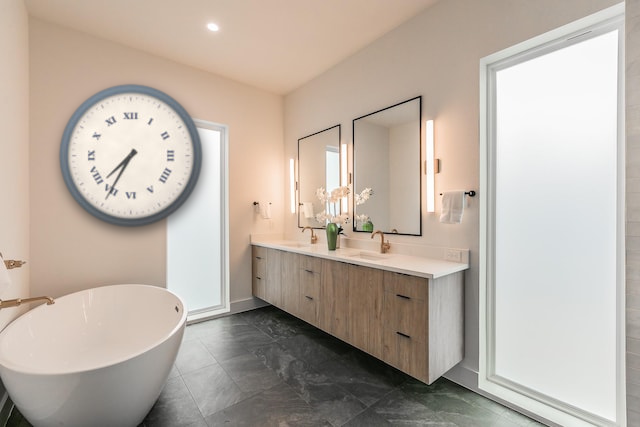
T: 7 h 35 min
